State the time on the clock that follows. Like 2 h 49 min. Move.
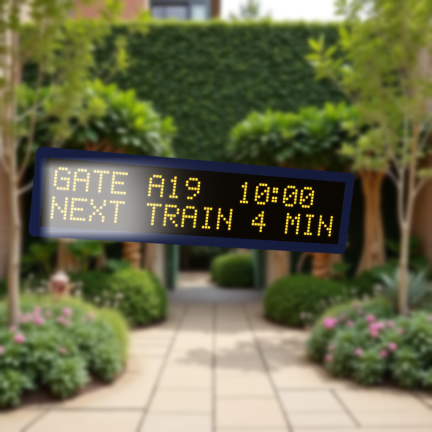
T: 10 h 00 min
